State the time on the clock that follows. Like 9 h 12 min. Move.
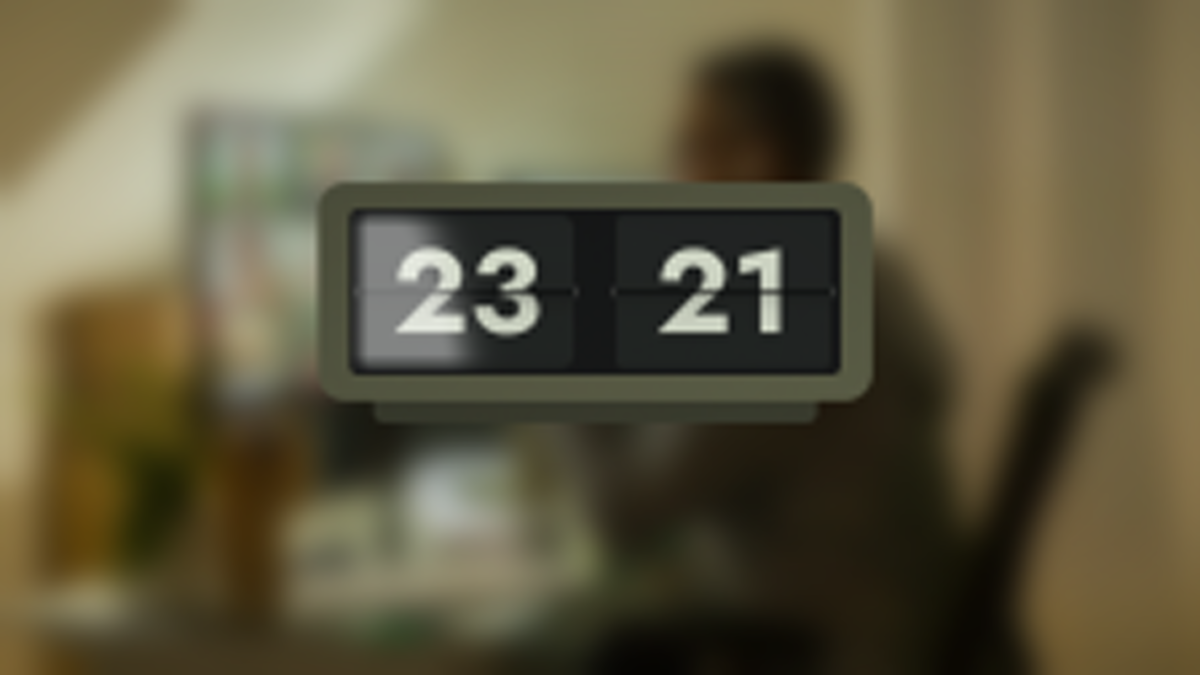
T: 23 h 21 min
